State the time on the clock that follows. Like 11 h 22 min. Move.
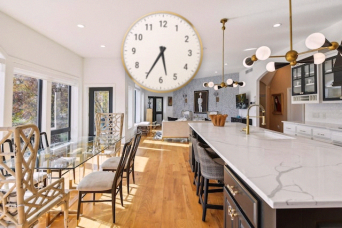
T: 5 h 35 min
